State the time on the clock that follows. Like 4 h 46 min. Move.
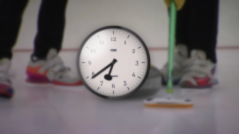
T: 6 h 39 min
